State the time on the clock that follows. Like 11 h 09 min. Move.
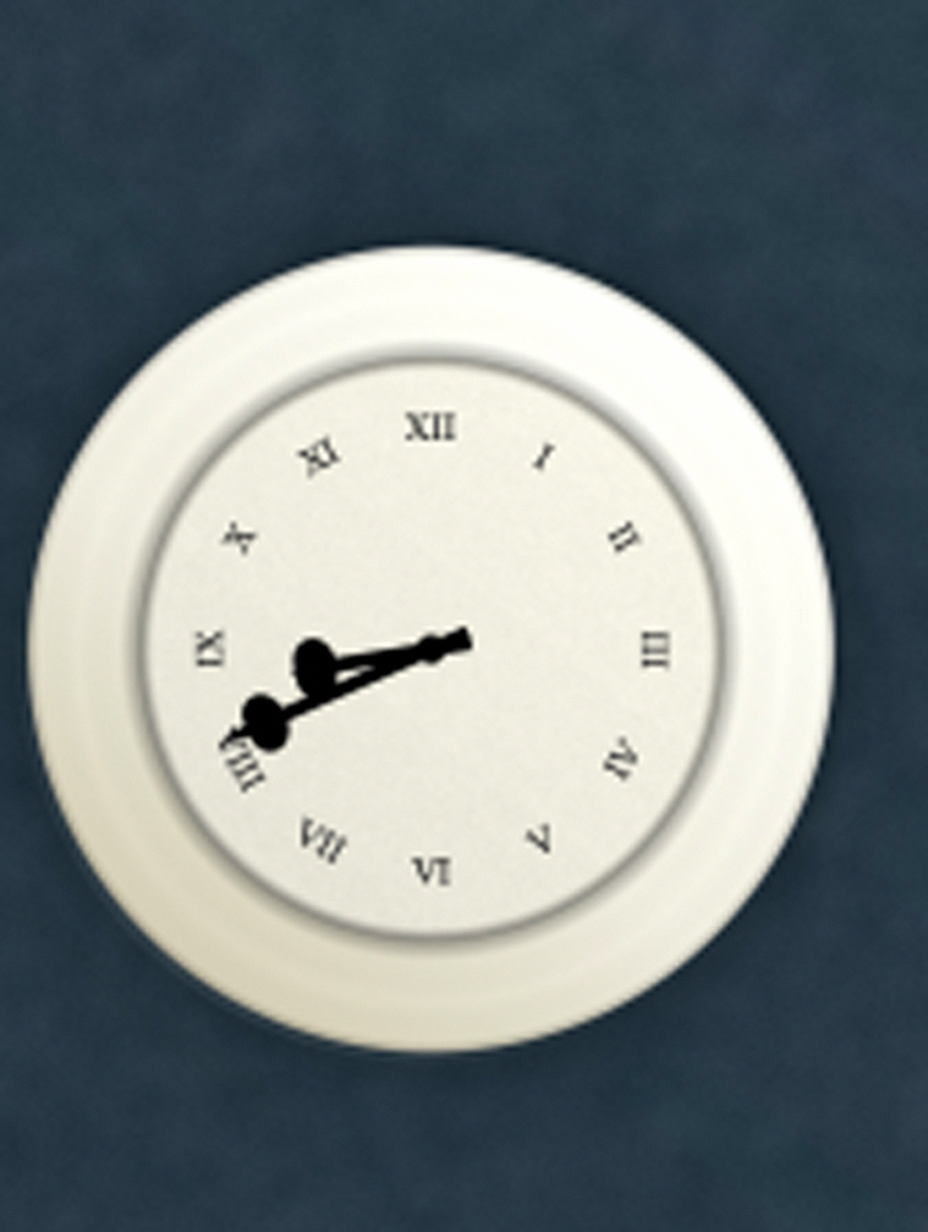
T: 8 h 41 min
